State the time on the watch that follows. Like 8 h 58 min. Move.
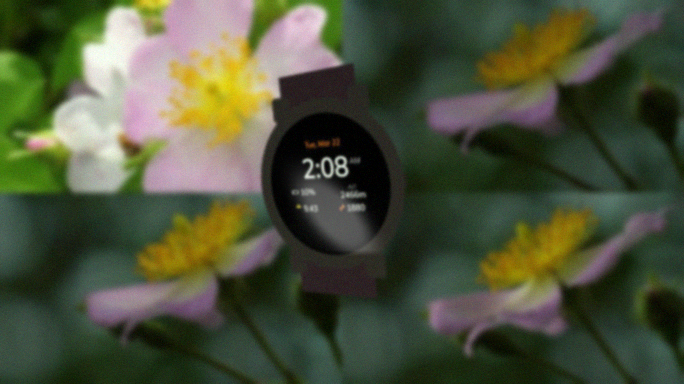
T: 2 h 08 min
